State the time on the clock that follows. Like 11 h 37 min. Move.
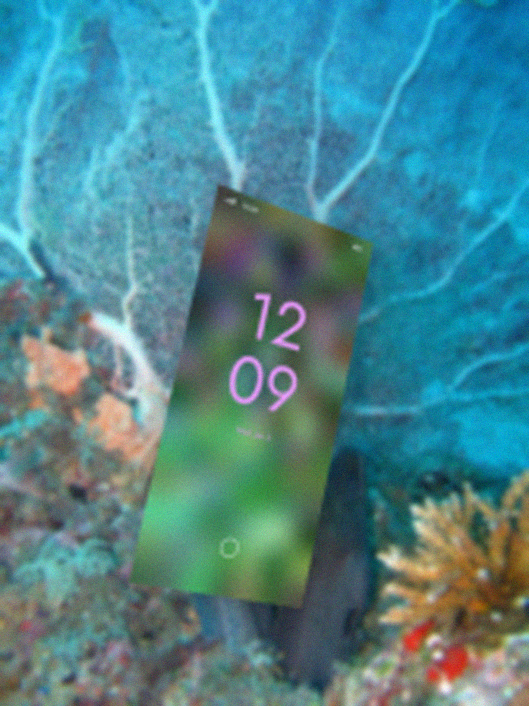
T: 12 h 09 min
